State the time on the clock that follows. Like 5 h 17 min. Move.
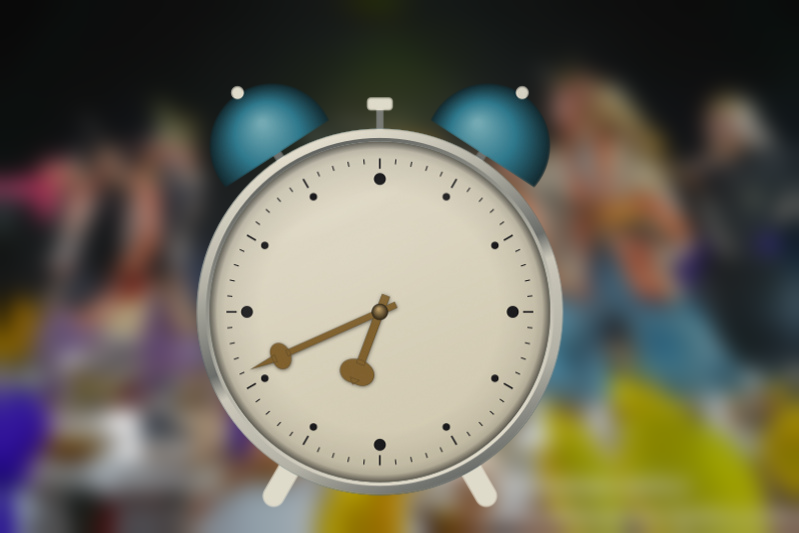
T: 6 h 41 min
